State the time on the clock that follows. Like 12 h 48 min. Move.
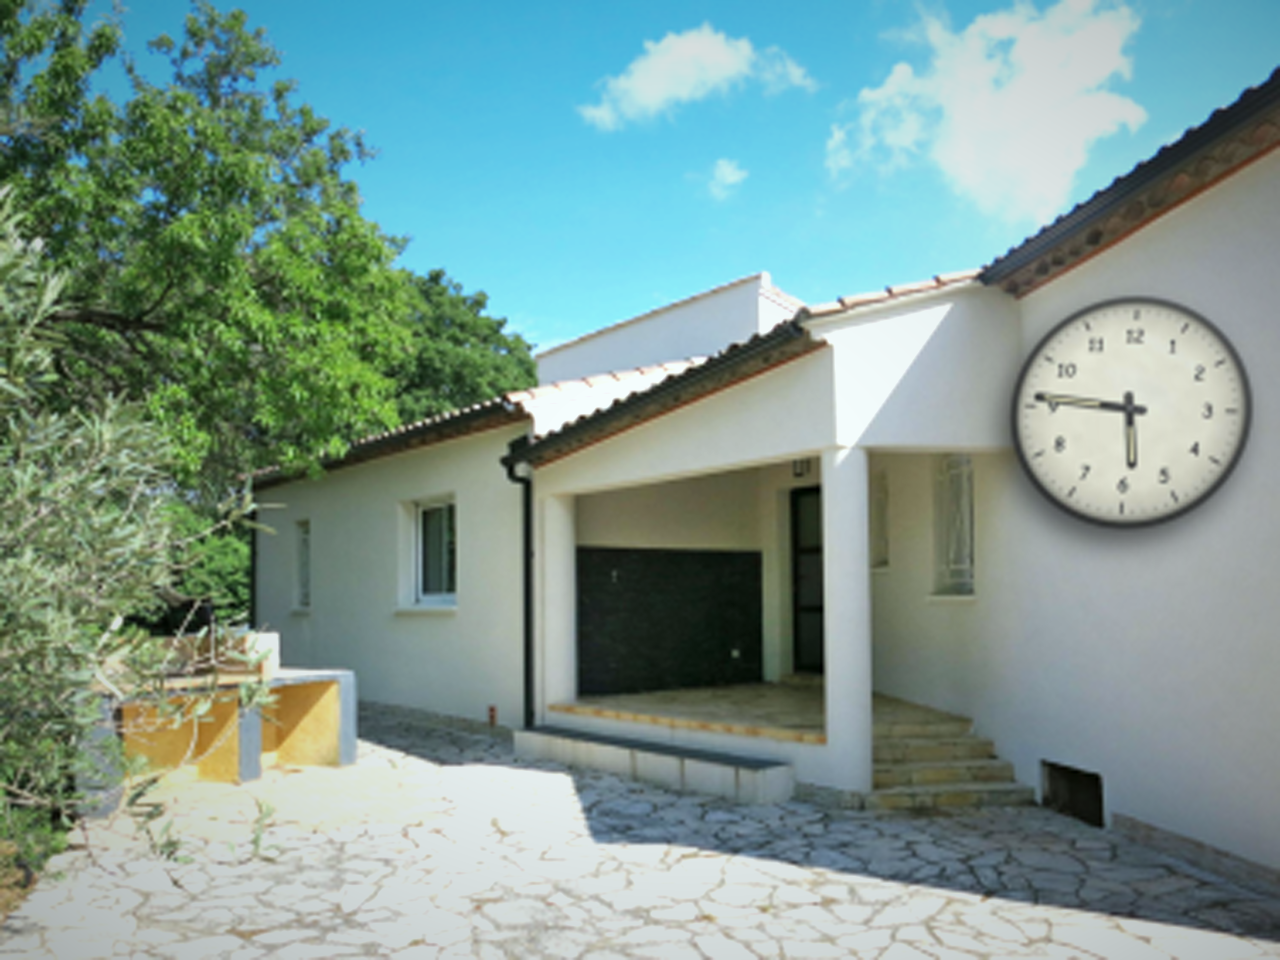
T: 5 h 46 min
